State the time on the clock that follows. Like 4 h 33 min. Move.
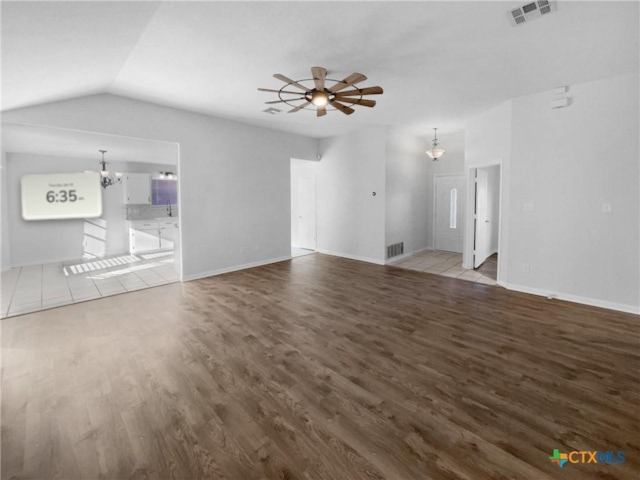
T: 6 h 35 min
